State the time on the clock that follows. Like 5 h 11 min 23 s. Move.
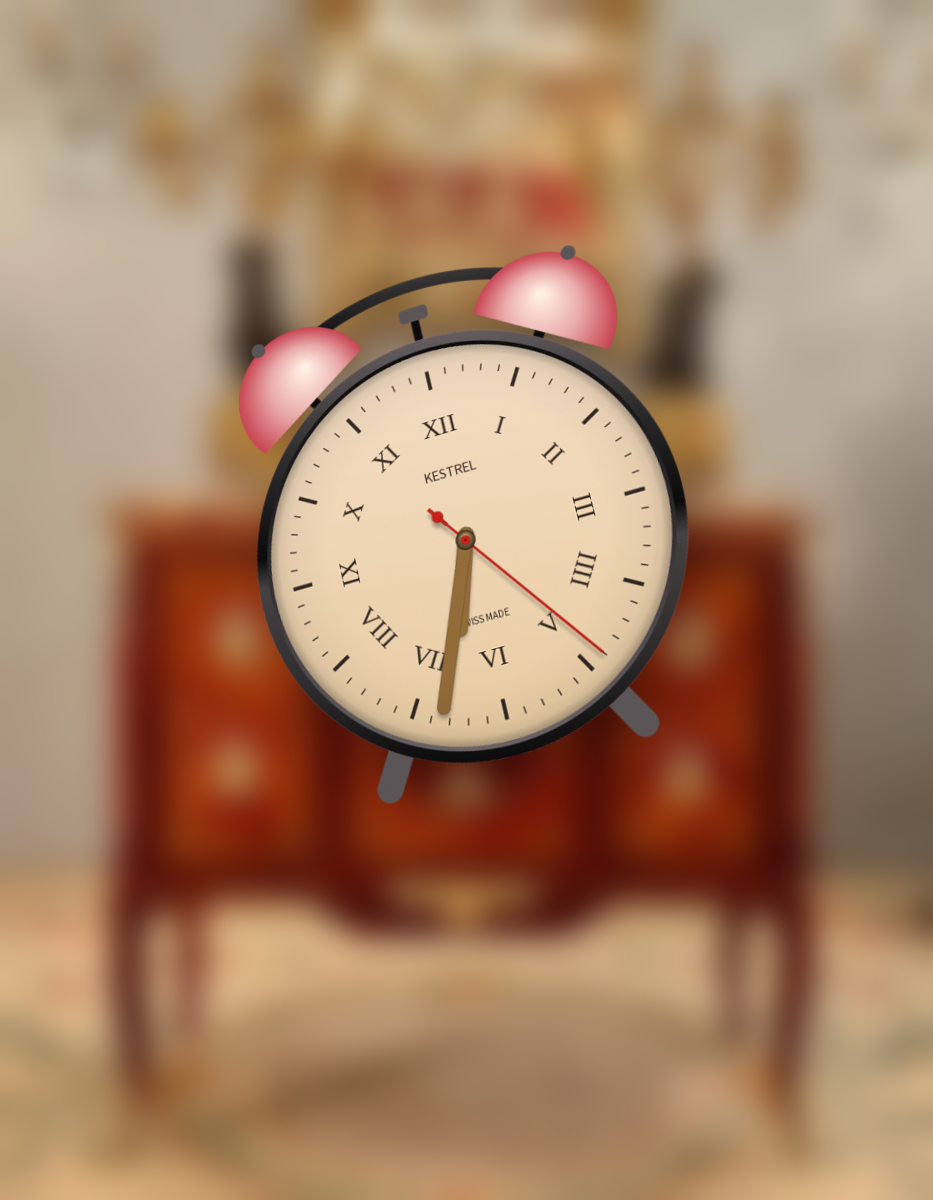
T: 6 h 33 min 24 s
